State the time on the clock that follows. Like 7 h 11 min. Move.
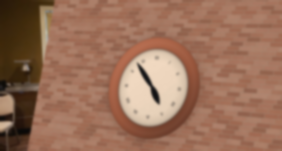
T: 4 h 53 min
